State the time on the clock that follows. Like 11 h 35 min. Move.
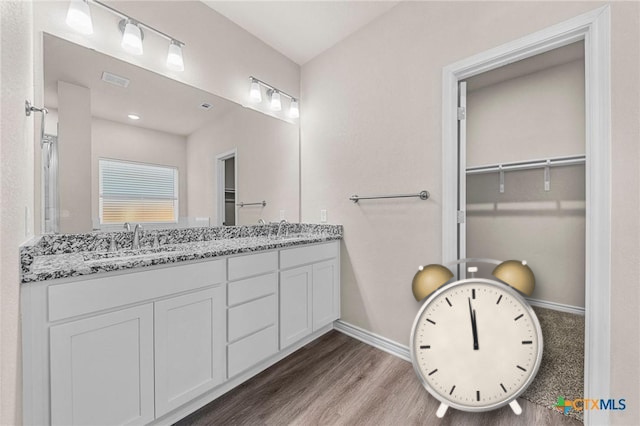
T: 11 h 59 min
